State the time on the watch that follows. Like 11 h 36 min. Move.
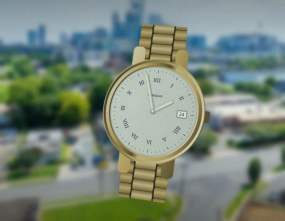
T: 1 h 57 min
